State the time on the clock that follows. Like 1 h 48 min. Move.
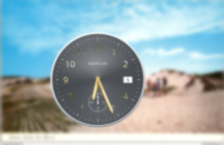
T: 6 h 26 min
